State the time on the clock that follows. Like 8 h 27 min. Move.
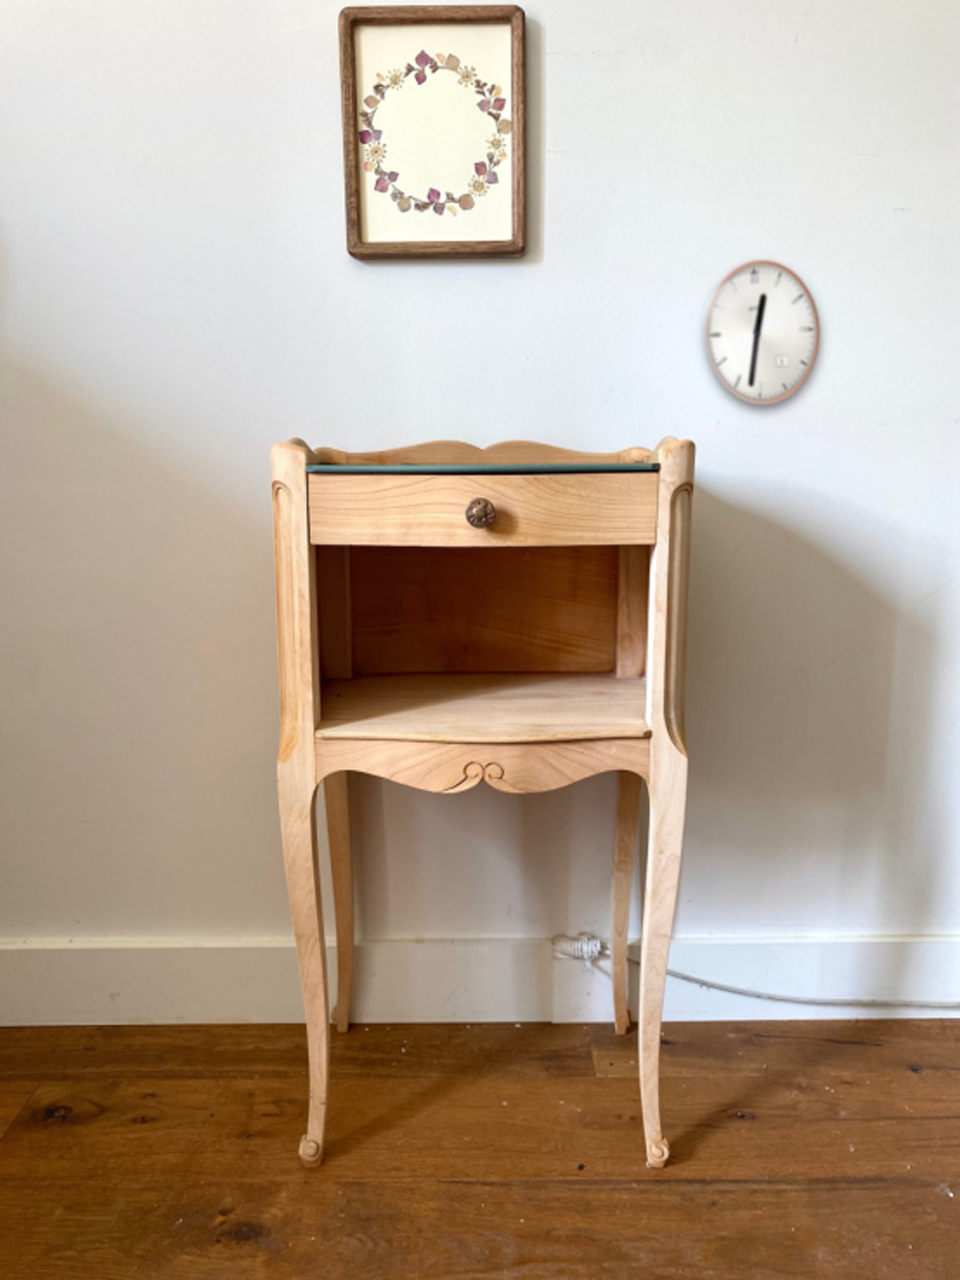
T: 12 h 32 min
